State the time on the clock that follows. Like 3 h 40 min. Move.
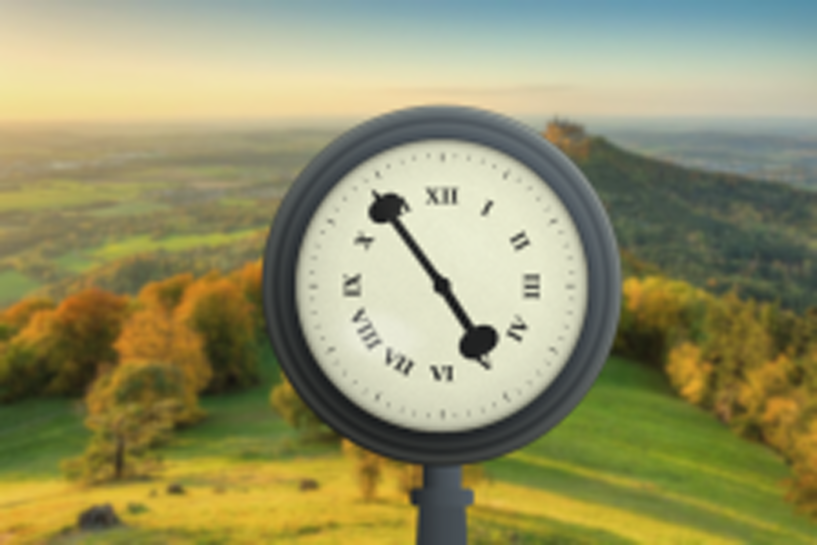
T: 4 h 54 min
